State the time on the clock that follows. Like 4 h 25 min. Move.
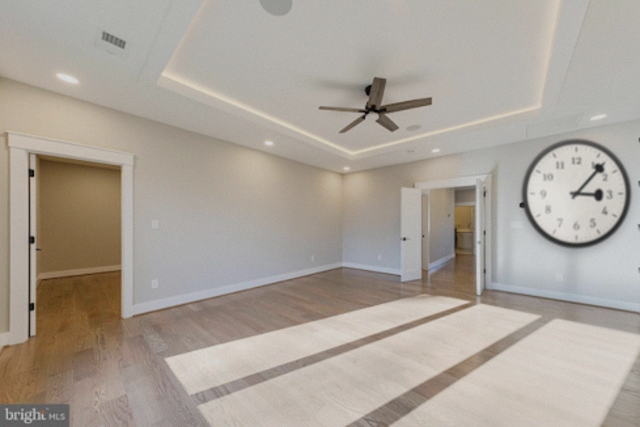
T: 3 h 07 min
